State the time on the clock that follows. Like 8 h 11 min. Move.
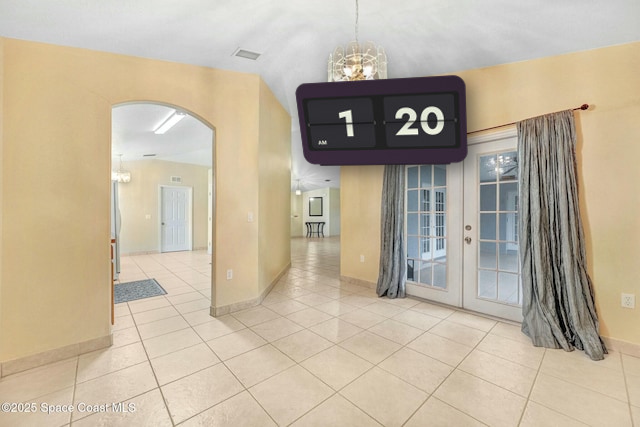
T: 1 h 20 min
